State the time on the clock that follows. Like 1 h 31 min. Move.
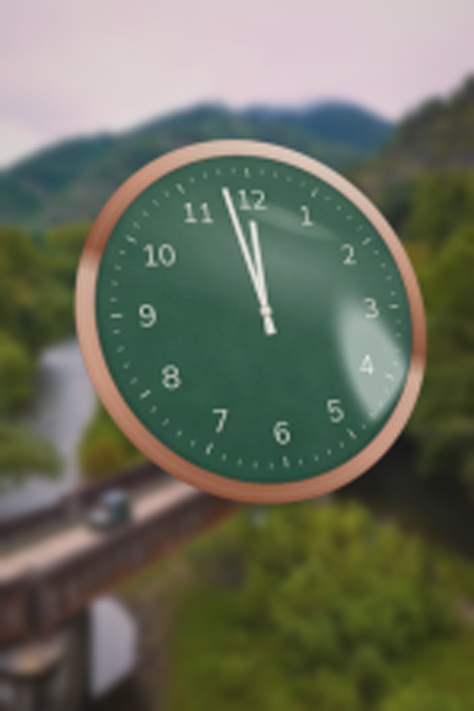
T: 11 h 58 min
